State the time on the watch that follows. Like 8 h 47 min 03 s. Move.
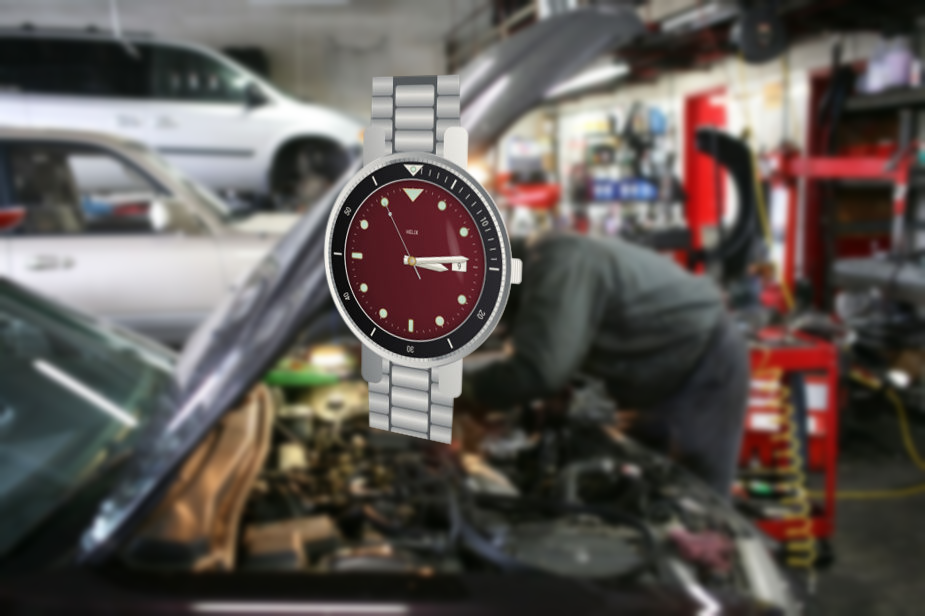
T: 3 h 13 min 55 s
